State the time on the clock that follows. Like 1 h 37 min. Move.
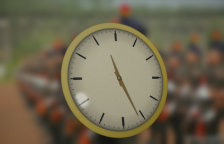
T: 11 h 26 min
